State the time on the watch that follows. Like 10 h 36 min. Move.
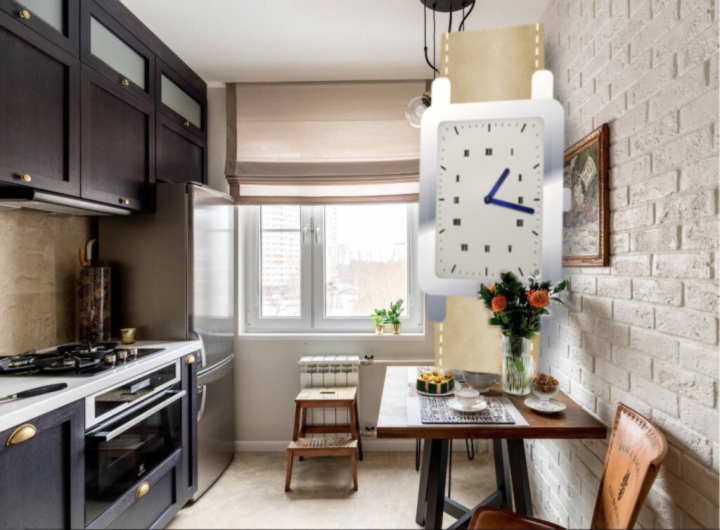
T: 1 h 17 min
